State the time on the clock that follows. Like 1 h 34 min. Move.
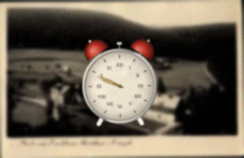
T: 9 h 49 min
